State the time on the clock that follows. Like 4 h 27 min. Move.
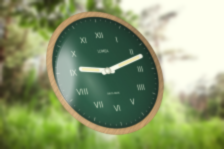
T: 9 h 12 min
